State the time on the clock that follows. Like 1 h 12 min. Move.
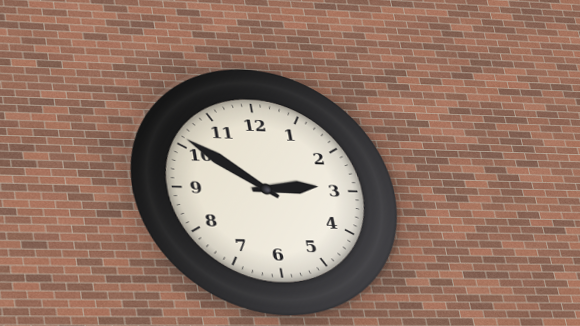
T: 2 h 51 min
